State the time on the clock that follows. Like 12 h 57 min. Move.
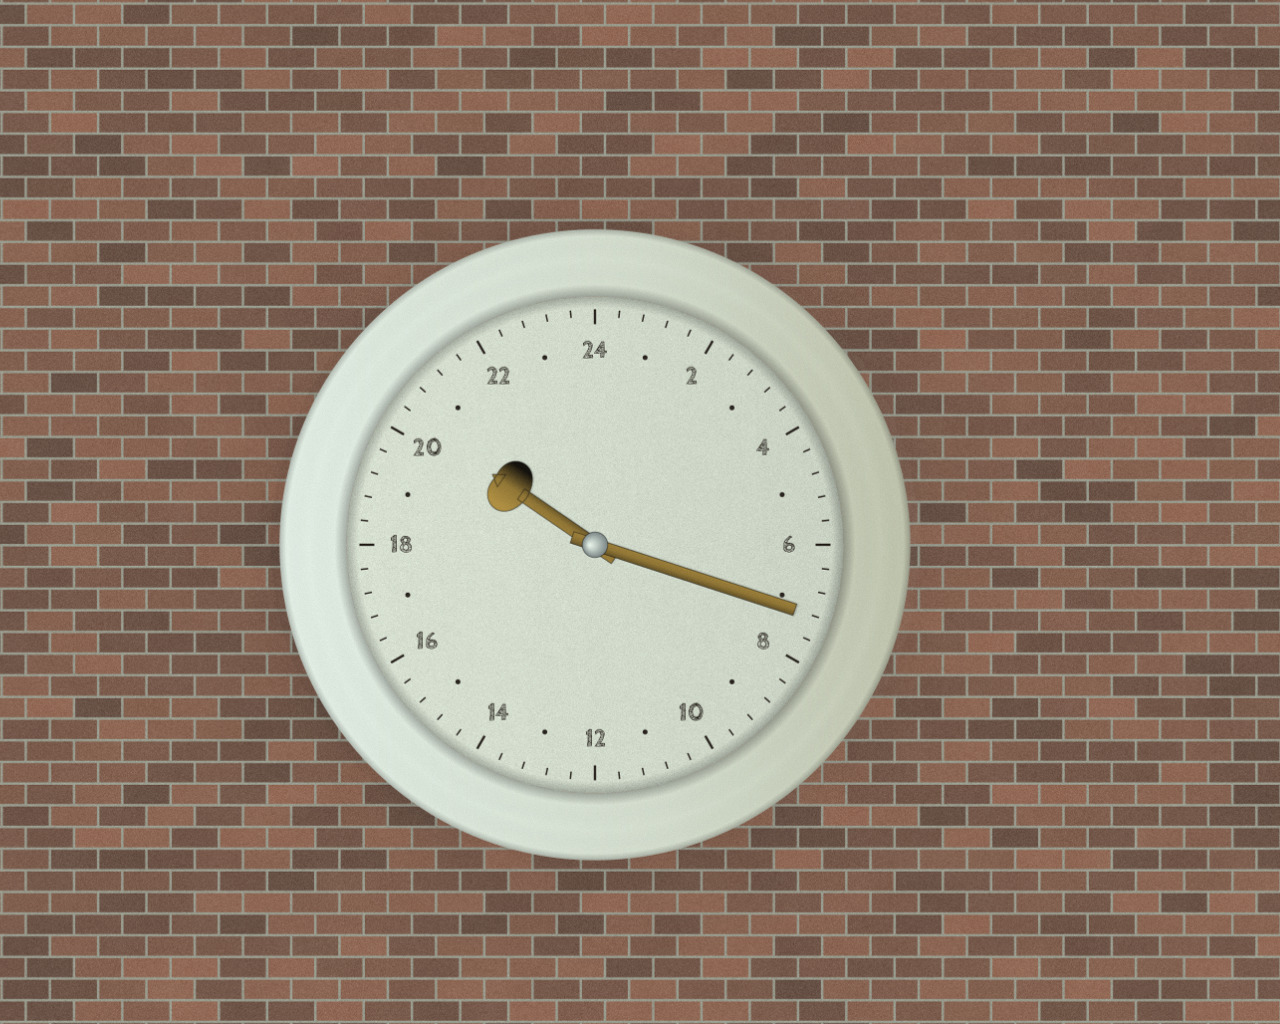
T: 20 h 18 min
